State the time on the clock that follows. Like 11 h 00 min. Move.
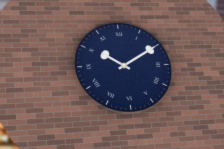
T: 10 h 10 min
